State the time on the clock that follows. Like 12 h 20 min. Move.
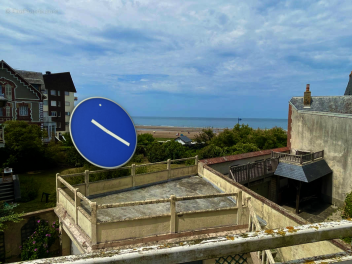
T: 10 h 21 min
